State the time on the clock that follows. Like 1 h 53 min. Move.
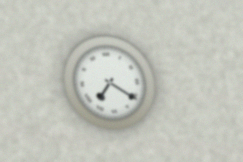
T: 7 h 21 min
